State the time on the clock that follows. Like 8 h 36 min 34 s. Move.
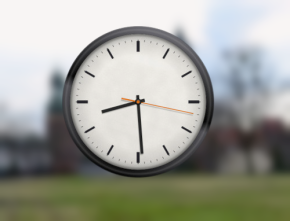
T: 8 h 29 min 17 s
